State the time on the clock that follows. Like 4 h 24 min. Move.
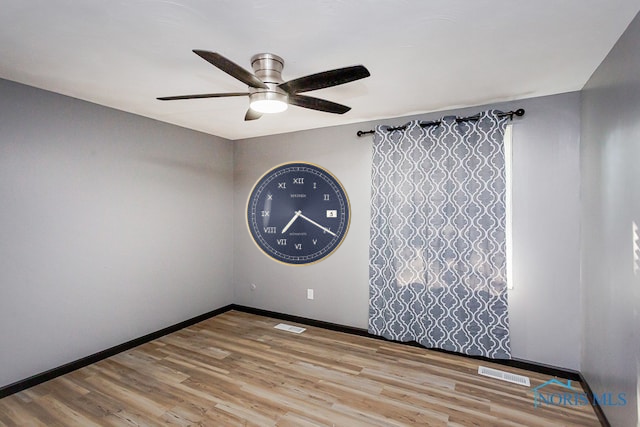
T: 7 h 20 min
